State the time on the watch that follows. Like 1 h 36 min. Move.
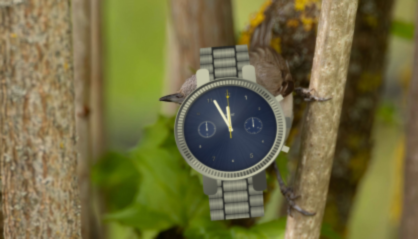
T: 11 h 56 min
